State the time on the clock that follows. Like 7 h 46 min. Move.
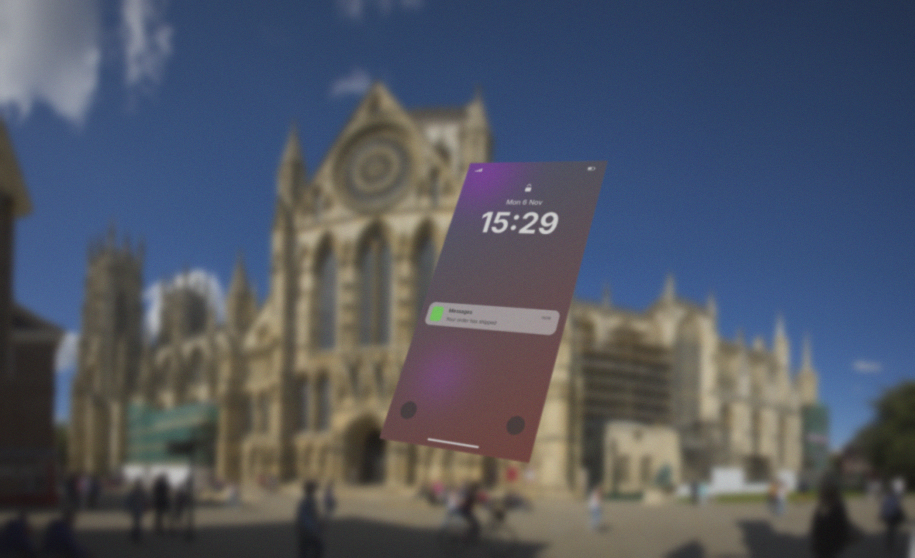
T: 15 h 29 min
